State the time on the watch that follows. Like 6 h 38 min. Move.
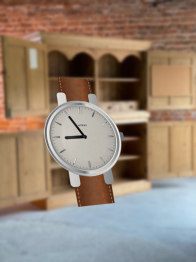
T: 8 h 55 min
